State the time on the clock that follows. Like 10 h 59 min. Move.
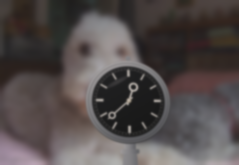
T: 12 h 38 min
